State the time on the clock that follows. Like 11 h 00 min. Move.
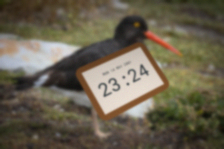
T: 23 h 24 min
